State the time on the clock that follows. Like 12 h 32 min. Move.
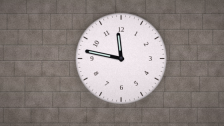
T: 11 h 47 min
